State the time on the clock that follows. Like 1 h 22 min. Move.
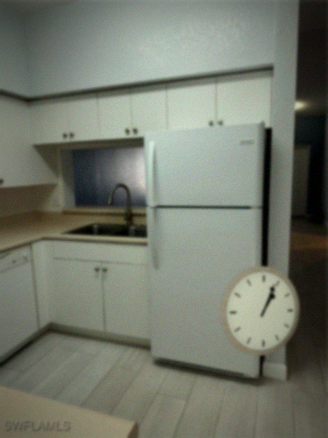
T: 1 h 04 min
